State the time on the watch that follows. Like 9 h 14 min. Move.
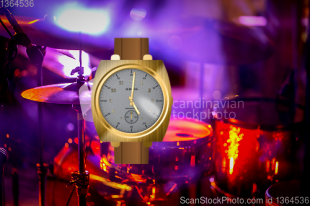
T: 5 h 01 min
